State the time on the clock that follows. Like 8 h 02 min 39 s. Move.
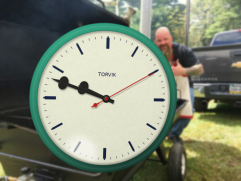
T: 9 h 48 min 10 s
